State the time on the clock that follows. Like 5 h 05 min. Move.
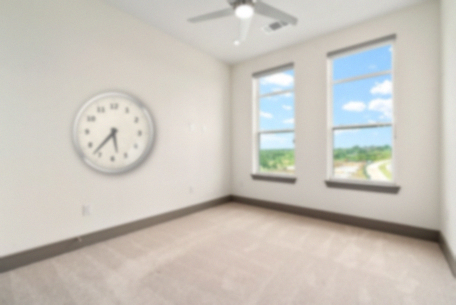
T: 5 h 37 min
